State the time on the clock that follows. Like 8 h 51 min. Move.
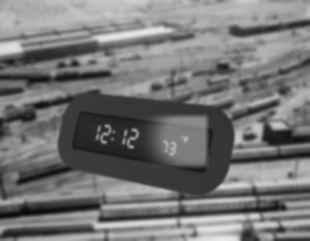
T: 12 h 12 min
